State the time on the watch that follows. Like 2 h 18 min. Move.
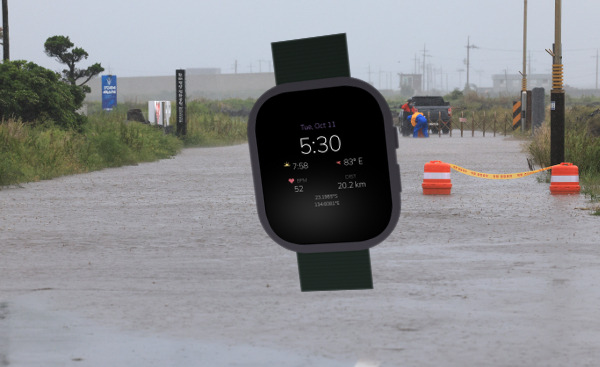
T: 5 h 30 min
